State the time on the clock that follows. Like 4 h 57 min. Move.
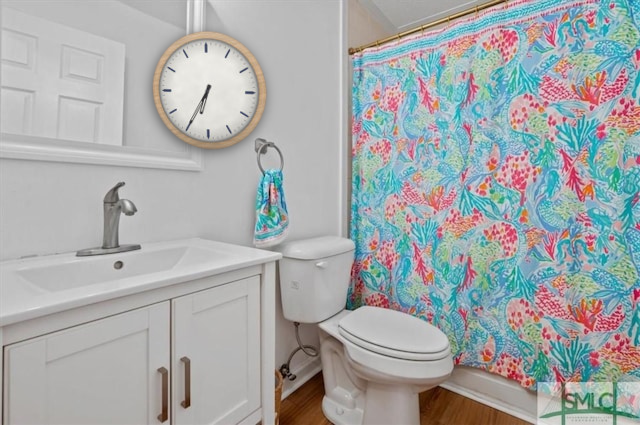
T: 6 h 35 min
